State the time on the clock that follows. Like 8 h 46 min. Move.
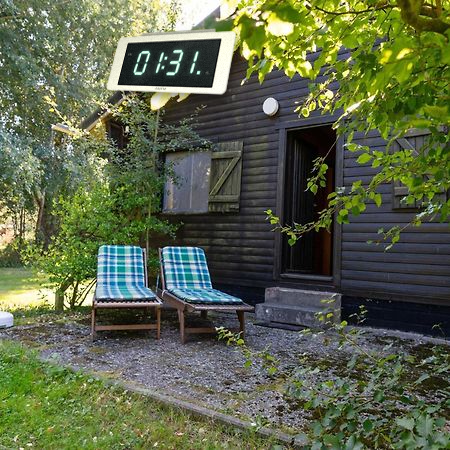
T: 1 h 31 min
